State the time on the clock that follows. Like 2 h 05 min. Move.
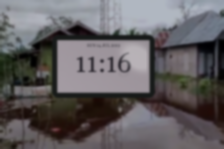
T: 11 h 16 min
